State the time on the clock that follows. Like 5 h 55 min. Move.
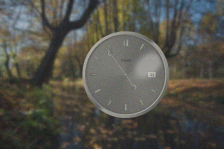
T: 4 h 54 min
